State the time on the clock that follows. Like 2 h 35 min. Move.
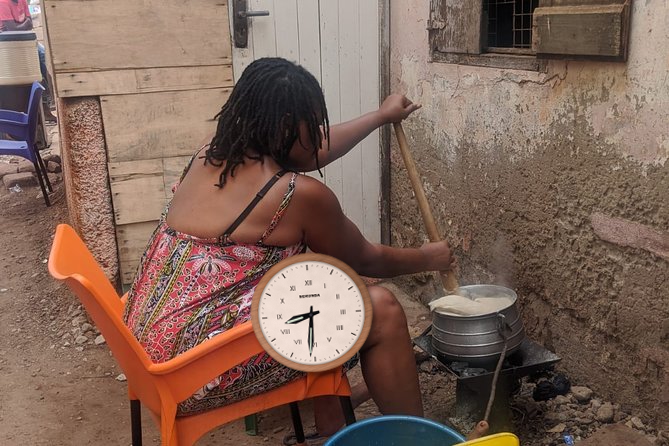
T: 8 h 31 min
